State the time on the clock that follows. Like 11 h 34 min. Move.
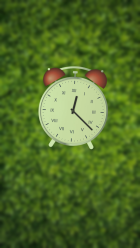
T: 12 h 22 min
